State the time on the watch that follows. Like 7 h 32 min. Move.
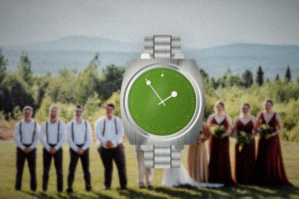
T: 1 h 54 min
